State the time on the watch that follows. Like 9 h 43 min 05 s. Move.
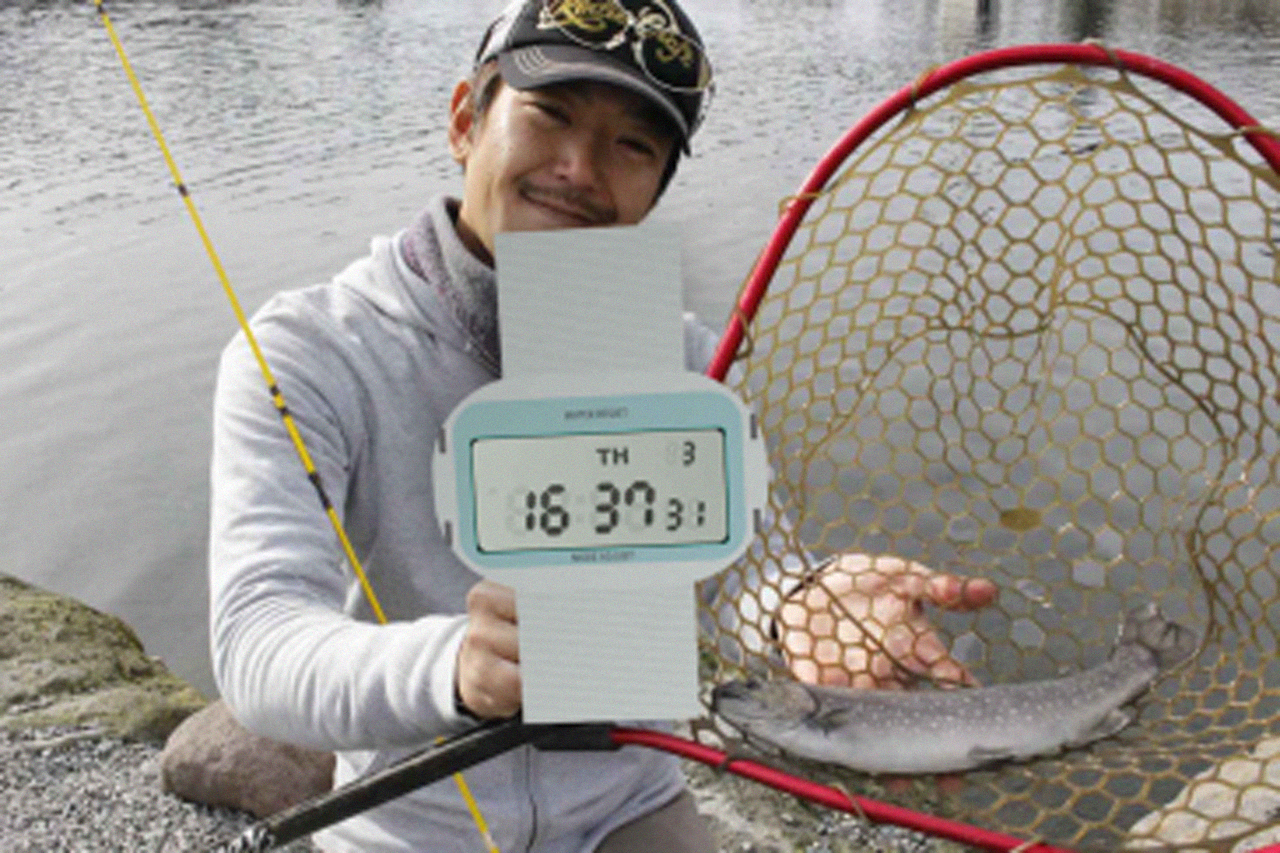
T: 16 h 37 min 31 s
